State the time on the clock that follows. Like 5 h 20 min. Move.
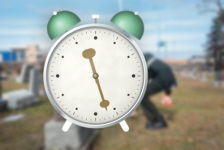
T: 11 h 27 min
